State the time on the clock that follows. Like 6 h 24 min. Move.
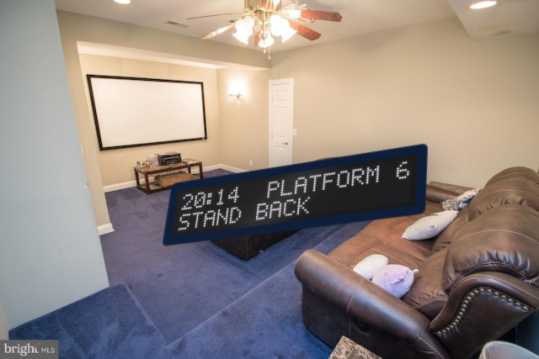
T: 20 h 14 min
